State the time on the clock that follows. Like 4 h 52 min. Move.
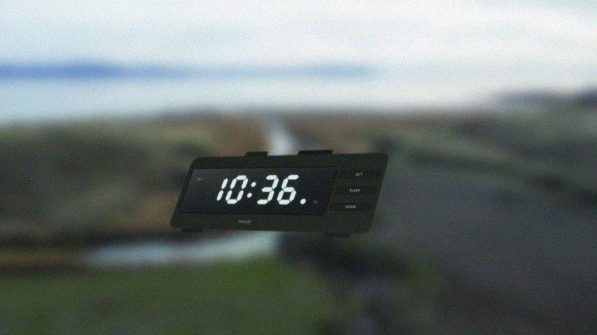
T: 10 h 36 min
